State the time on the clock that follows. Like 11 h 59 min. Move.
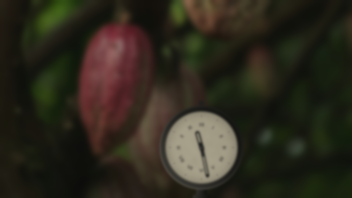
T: 11 h 28 min
